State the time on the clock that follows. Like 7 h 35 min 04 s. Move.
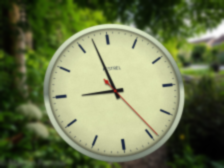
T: 8 h 57 min 24 s
